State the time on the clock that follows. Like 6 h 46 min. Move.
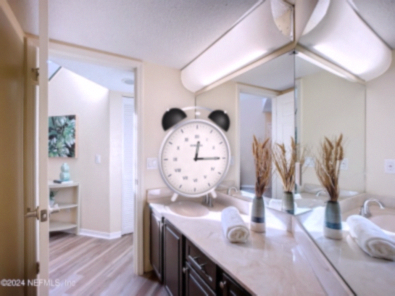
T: 12 h 15 min
